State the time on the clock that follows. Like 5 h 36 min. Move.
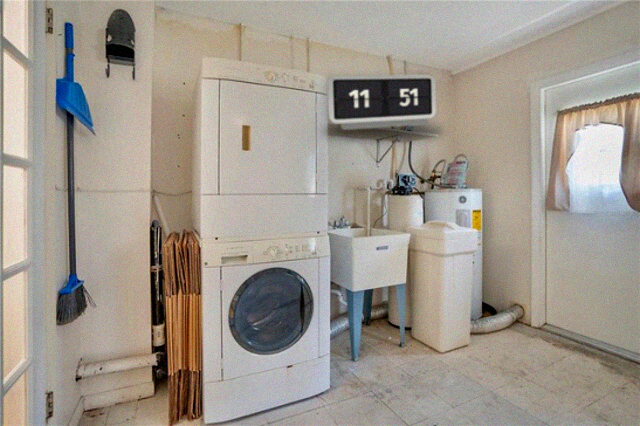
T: 11 h 51 min
